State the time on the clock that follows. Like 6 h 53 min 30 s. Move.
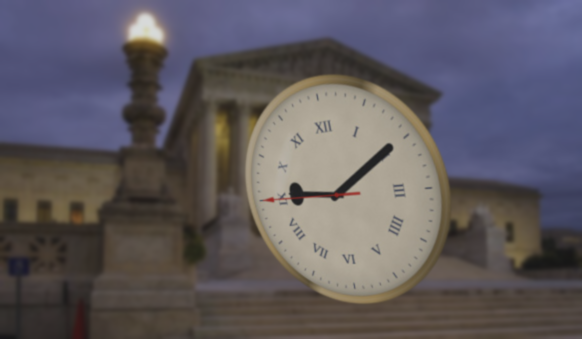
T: 9 h 09 min 45 s
